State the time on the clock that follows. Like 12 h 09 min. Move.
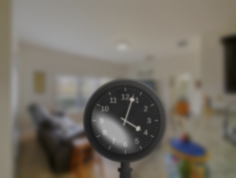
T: 4 h 03 min
